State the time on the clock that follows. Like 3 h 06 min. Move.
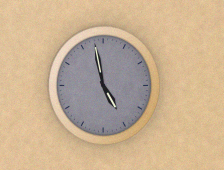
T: 4 h 58 min
